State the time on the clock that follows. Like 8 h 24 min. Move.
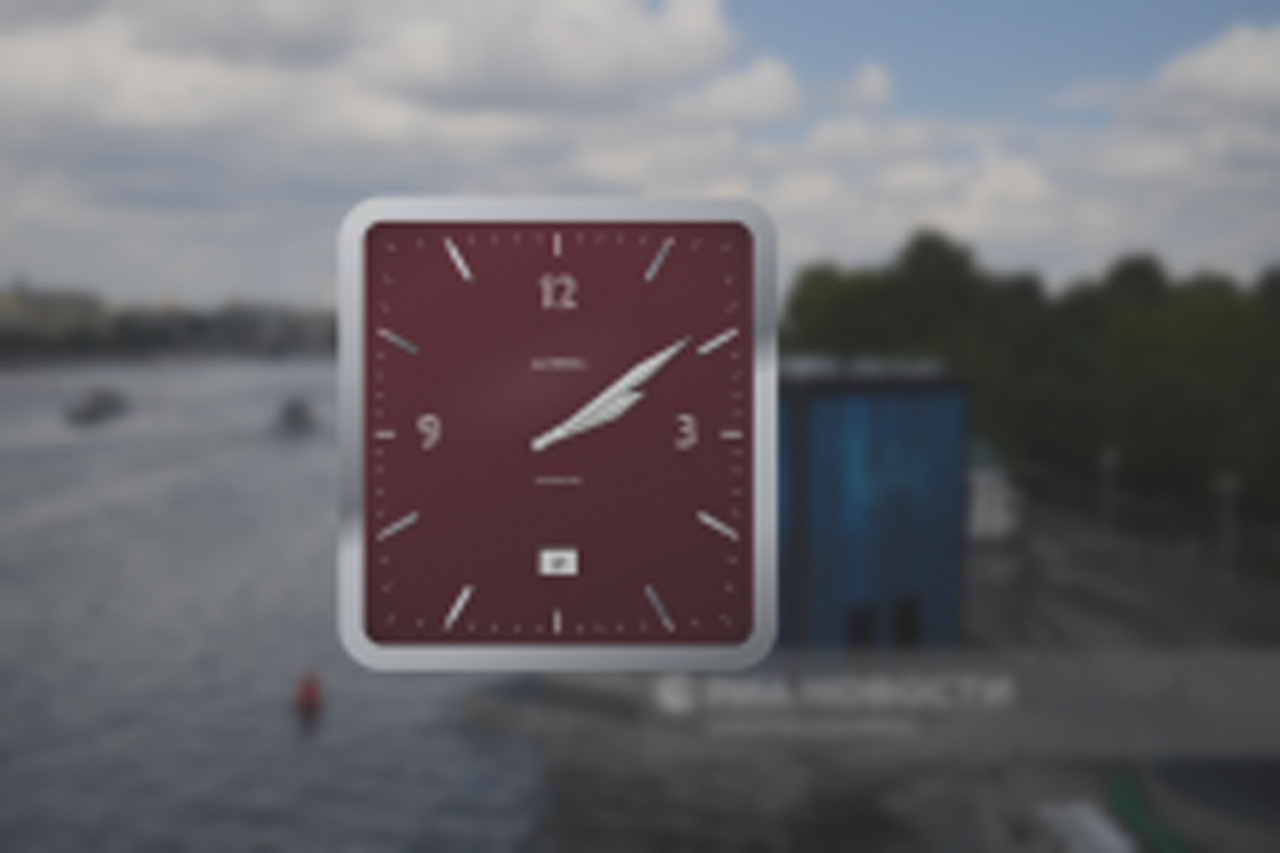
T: 2 h 09 min
